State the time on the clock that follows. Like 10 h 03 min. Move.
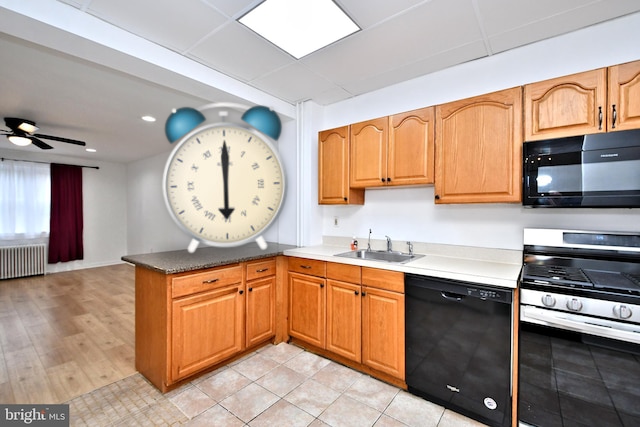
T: 6 h 00 min
